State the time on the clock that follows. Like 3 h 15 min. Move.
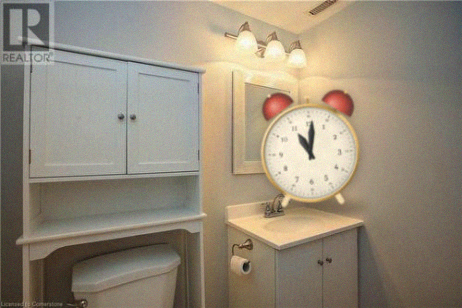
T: 11 h 01 min
